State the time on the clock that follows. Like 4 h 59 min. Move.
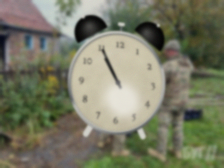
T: 10 h 55 min
